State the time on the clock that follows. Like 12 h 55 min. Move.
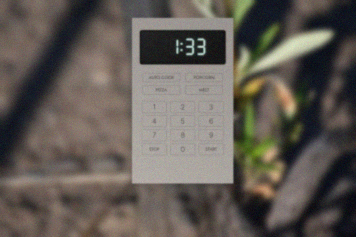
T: 1 h 33 min
